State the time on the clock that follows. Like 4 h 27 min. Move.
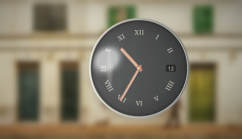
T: 10 h 35 min
